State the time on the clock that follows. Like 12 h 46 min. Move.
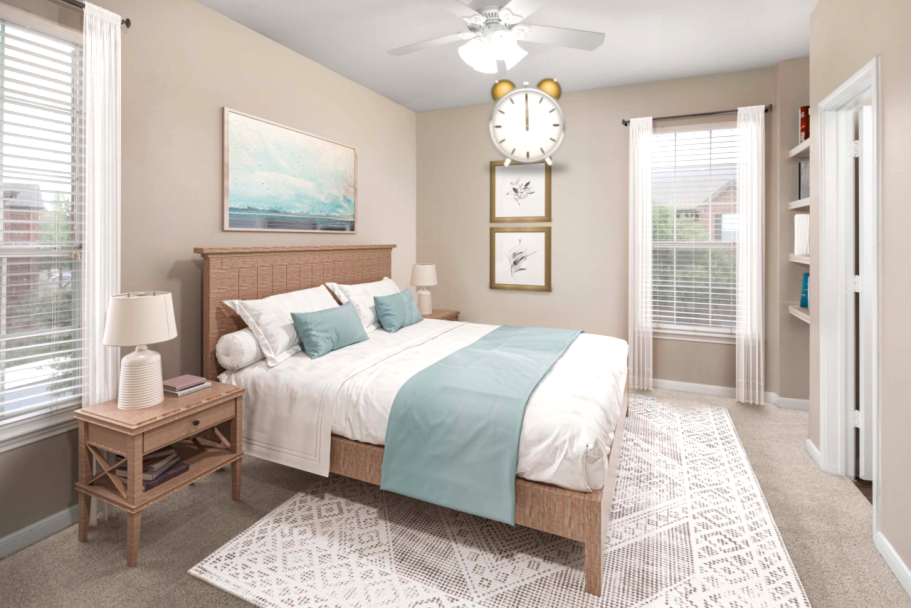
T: 12 h 00 min
